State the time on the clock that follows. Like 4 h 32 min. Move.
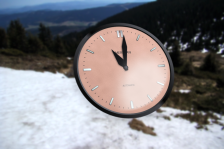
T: 11 h 01 min
